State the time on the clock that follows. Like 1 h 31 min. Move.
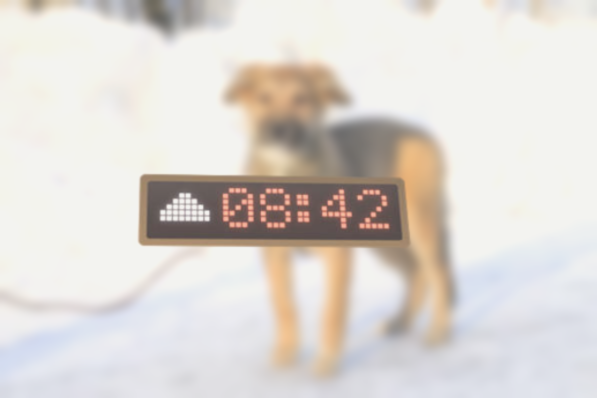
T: 8 h 42 min
